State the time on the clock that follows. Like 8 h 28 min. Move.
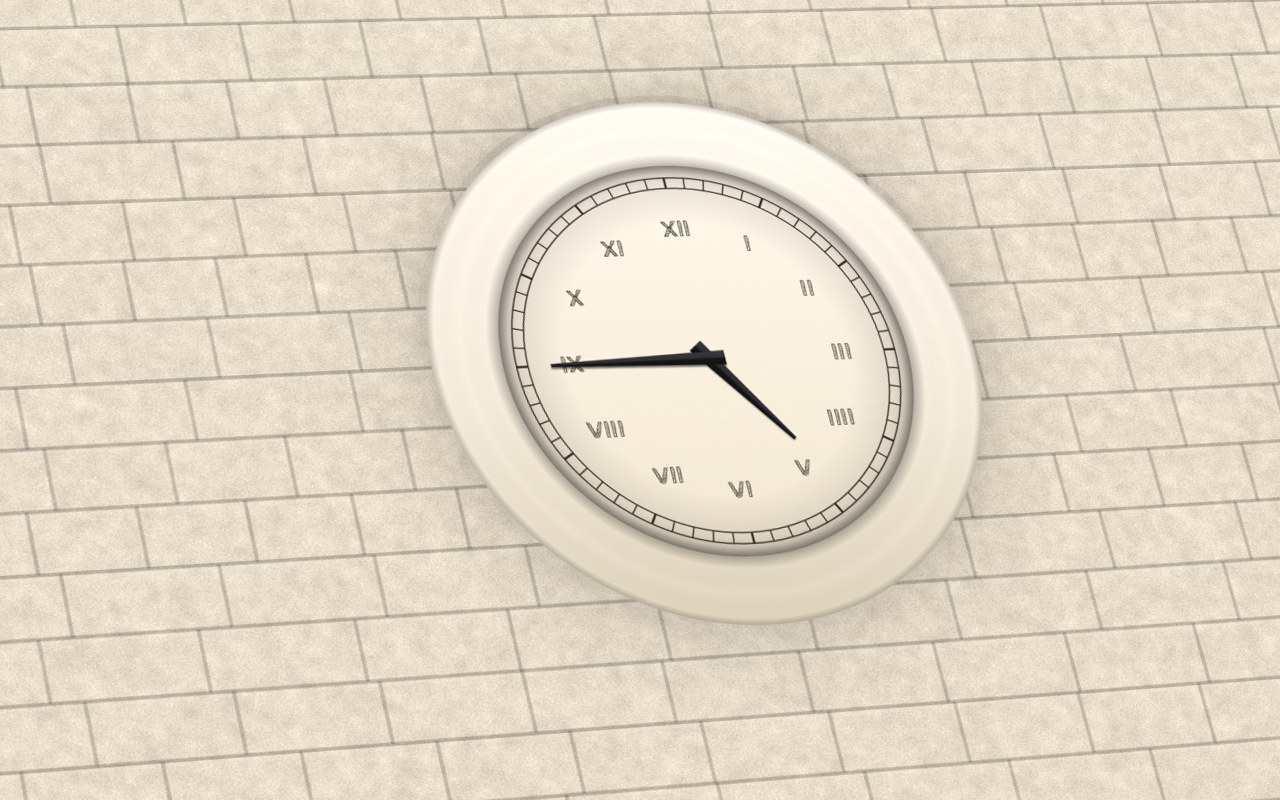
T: 4 h 45 min
